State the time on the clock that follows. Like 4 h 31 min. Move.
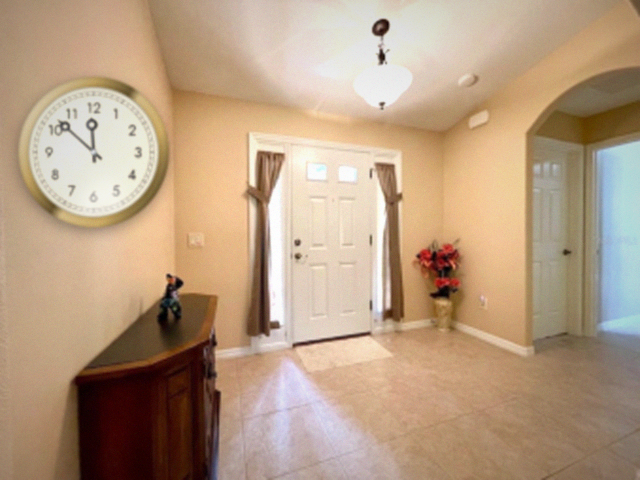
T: 11 h 52 min
